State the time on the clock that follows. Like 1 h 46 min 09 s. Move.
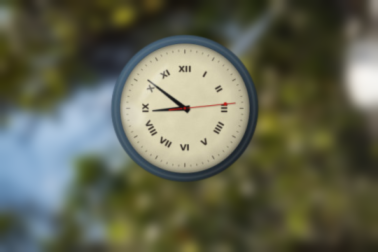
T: 8 h 51 min 14 s
